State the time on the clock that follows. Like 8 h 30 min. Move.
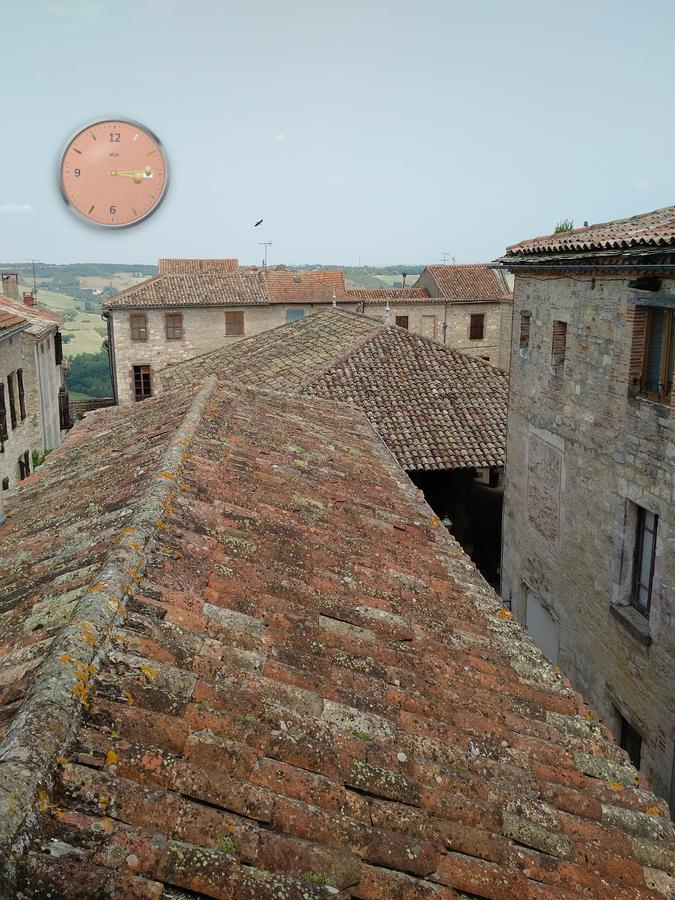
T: 3 h 14 min
